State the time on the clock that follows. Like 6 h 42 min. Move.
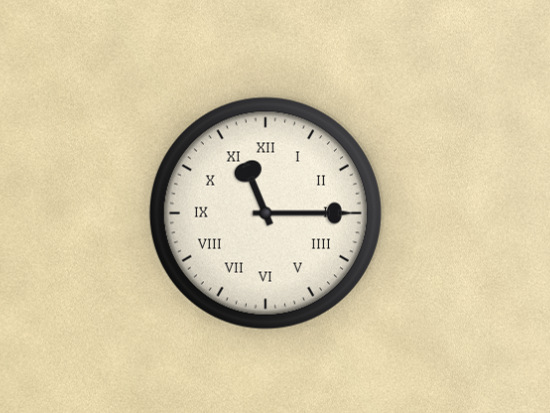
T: 11 h 15 min
